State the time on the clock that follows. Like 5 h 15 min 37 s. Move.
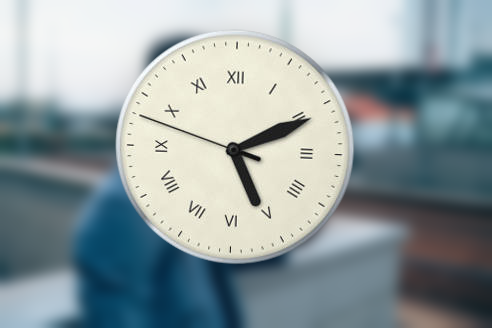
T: 5 h 10 min 48 s
